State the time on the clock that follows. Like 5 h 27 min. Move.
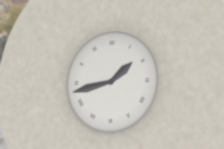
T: 1 h 43 min
